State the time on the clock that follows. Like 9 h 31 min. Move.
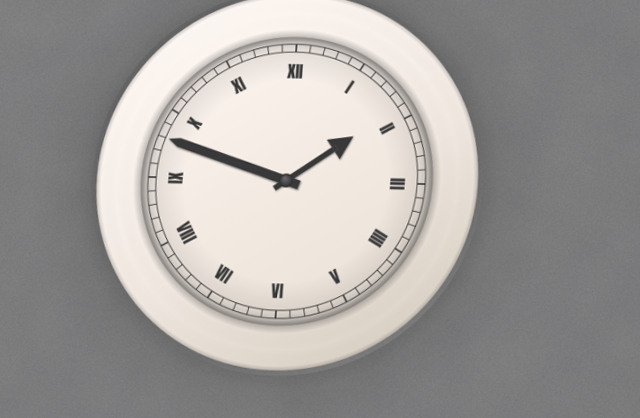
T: 1 h 48 min
